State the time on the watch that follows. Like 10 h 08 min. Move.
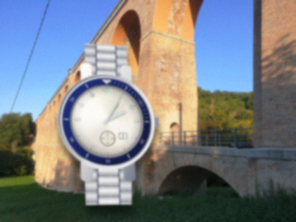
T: 2 h 05 min
